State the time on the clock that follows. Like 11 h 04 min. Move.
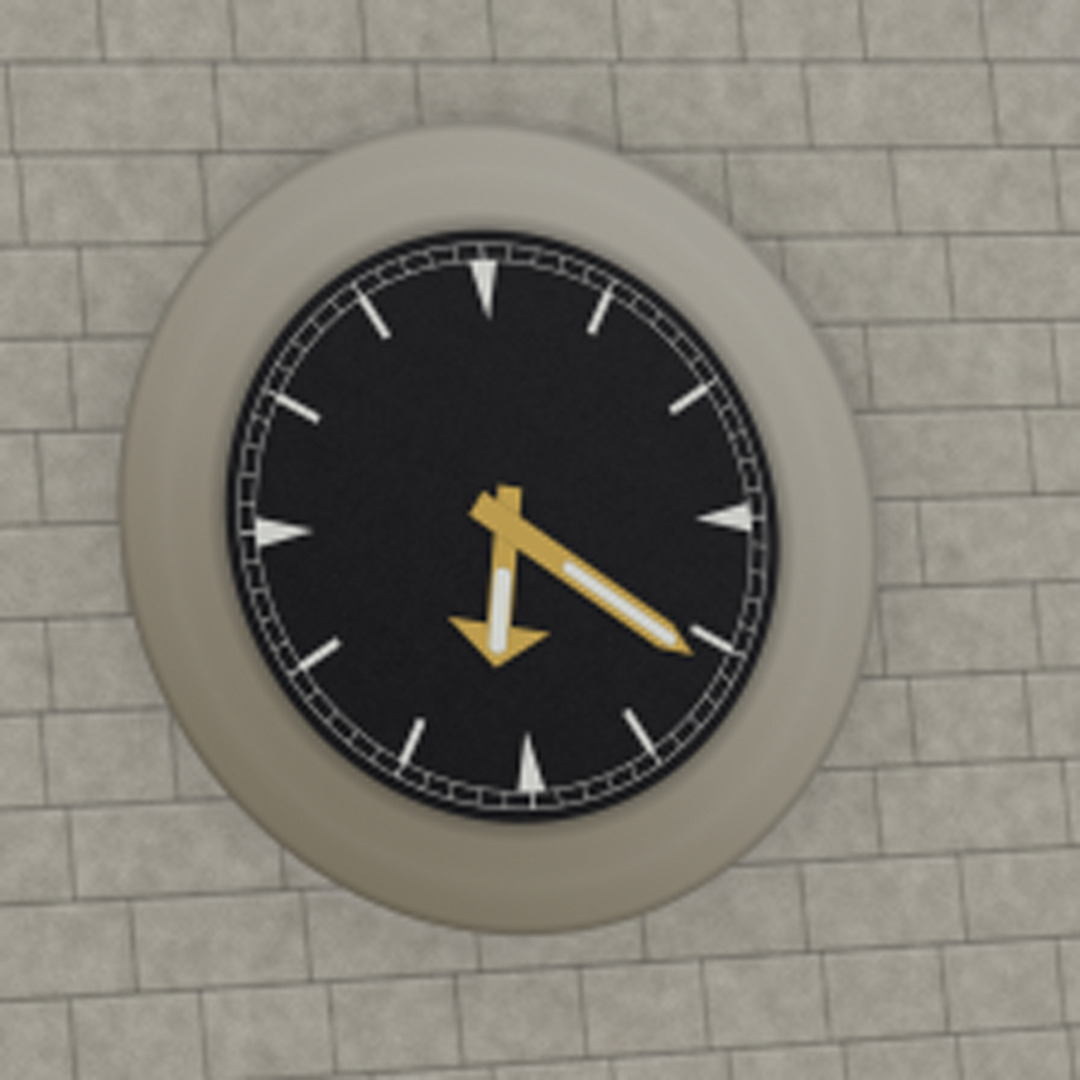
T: 6 h 21 min
